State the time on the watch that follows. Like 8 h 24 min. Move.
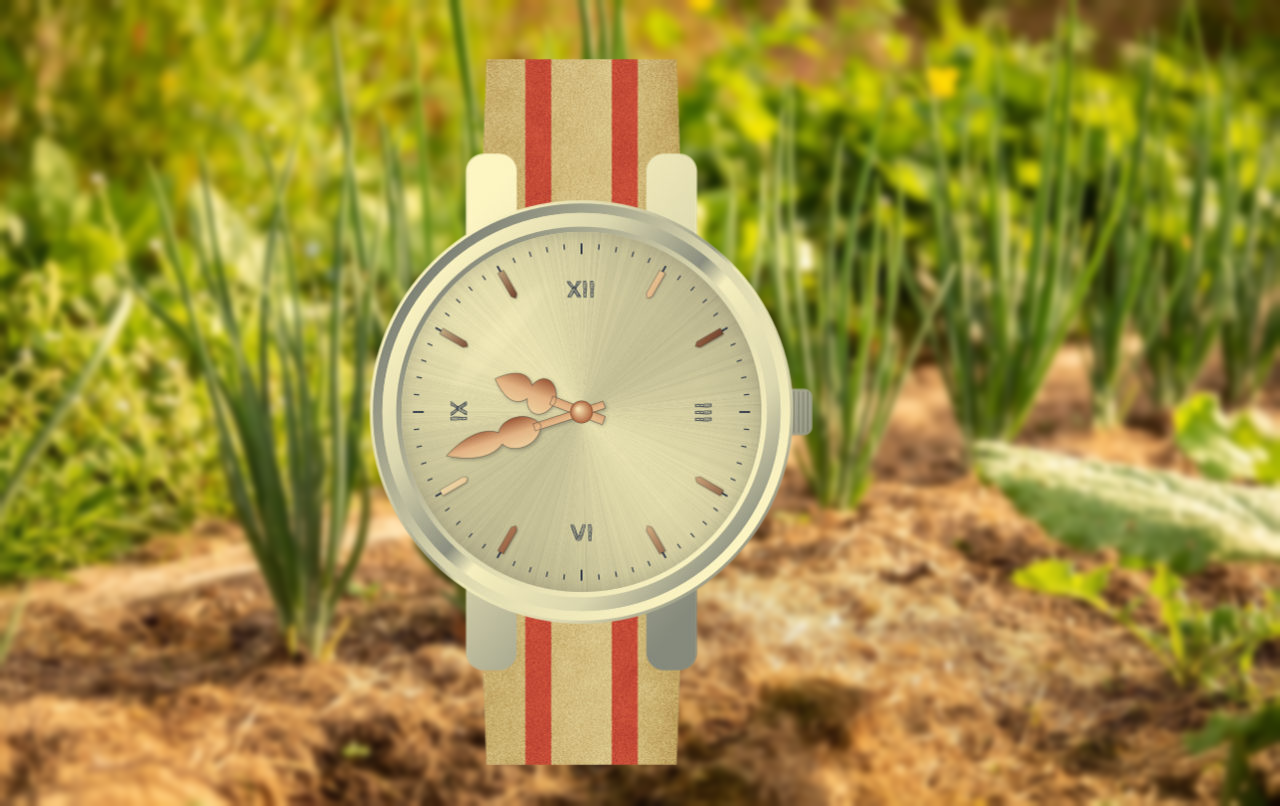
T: 9 h 42 min
